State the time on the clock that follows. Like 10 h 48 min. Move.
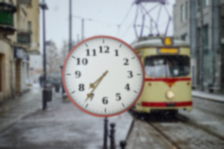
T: 7 h 36 min
